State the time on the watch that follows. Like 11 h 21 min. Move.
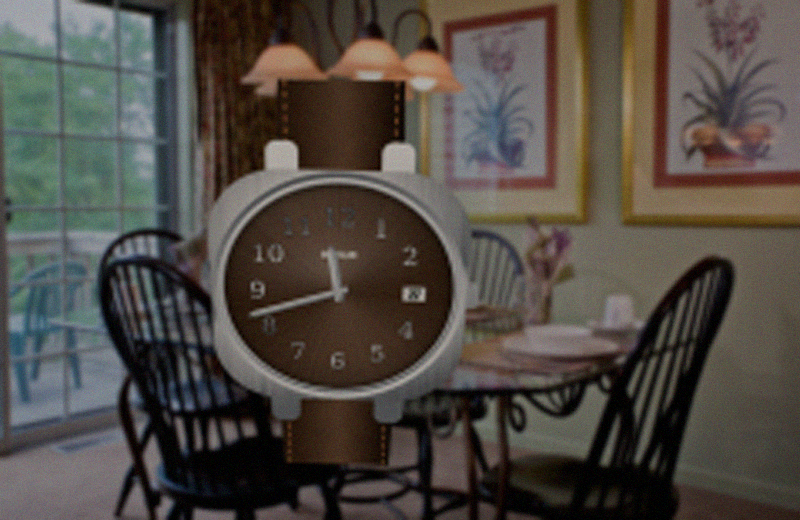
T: 11 h 42 min
